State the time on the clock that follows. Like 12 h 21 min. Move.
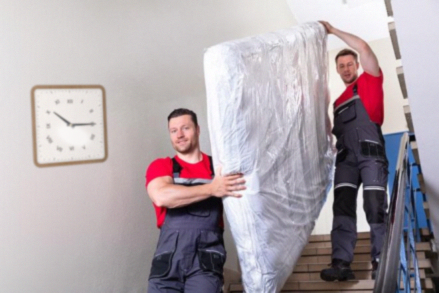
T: 10 h 15 min
